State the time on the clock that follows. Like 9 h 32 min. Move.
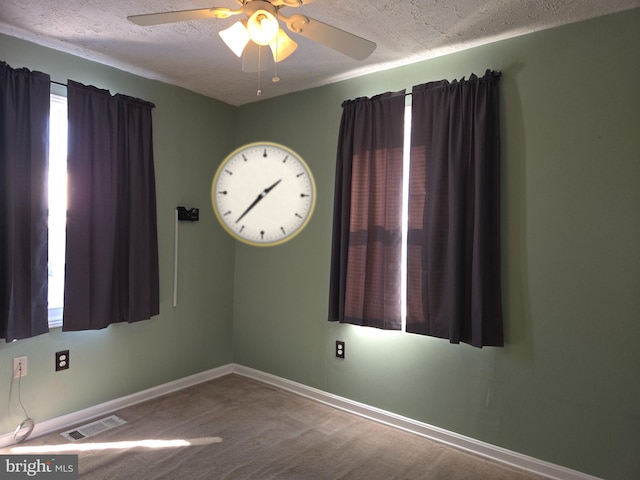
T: 1 h 37 min
